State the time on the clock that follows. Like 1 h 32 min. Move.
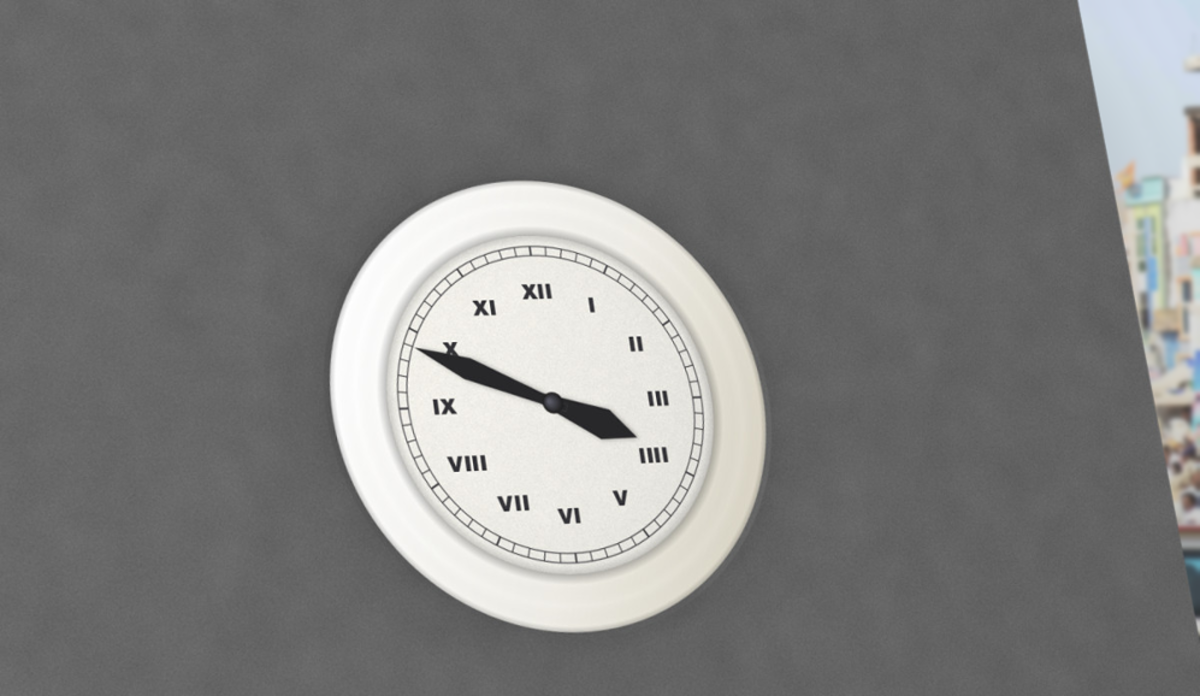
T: 3 h 49 min
